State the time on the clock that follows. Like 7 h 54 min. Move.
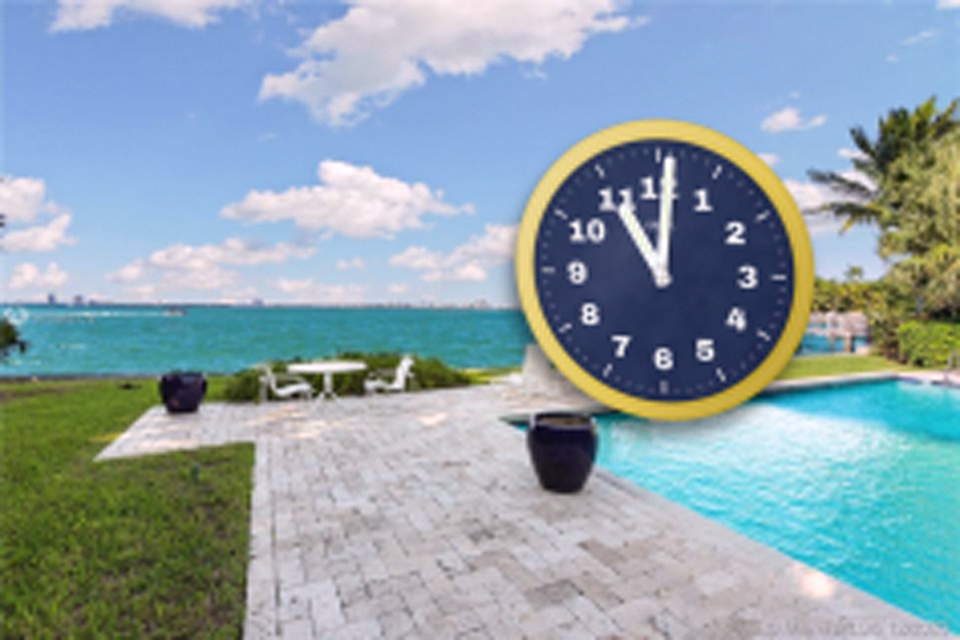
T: 11 h 01 min
